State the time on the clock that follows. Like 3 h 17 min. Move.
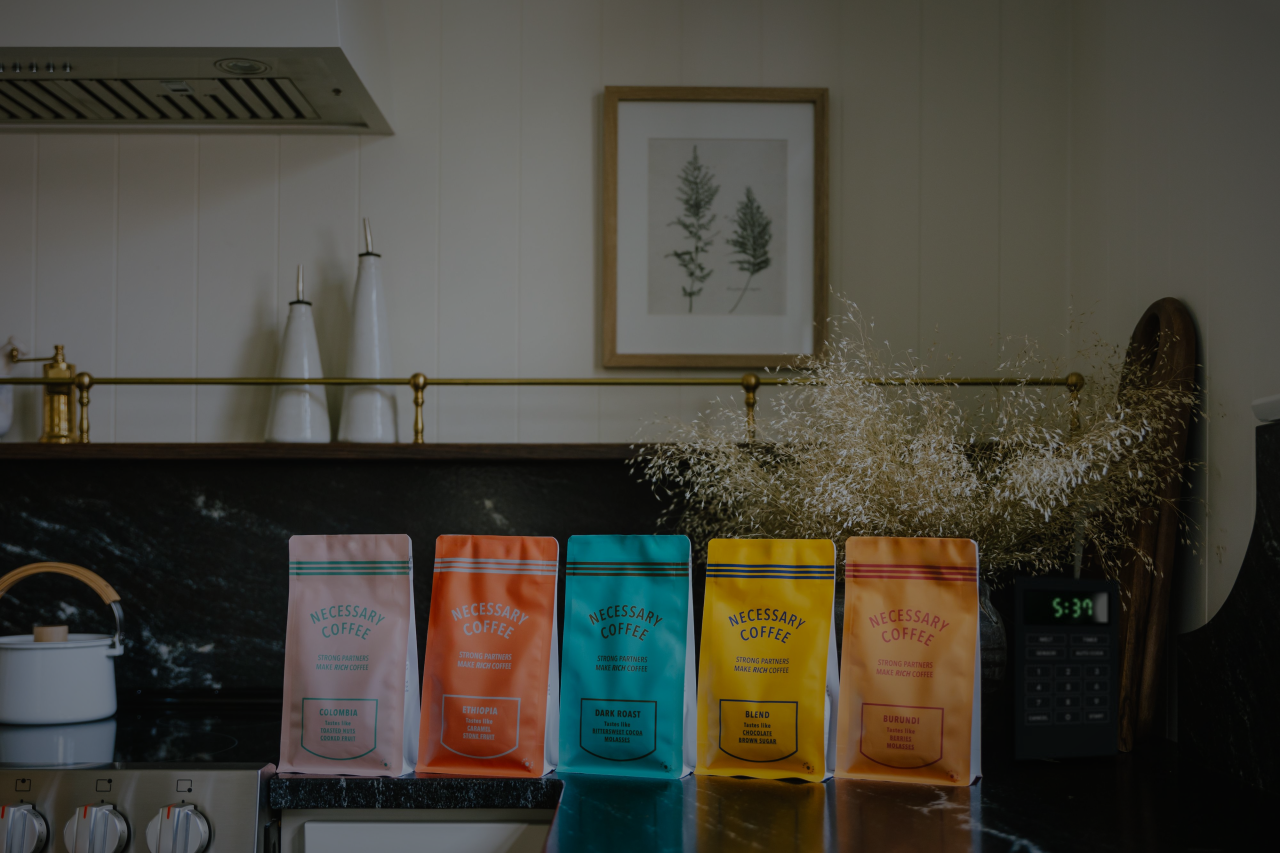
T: 5 h 37 min
